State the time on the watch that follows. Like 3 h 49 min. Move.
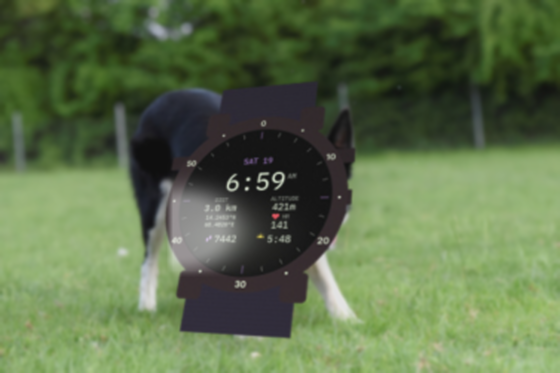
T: 6 h 59 min
